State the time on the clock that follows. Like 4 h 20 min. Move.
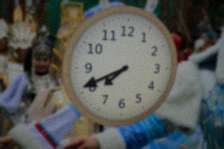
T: 7 h 41 min
